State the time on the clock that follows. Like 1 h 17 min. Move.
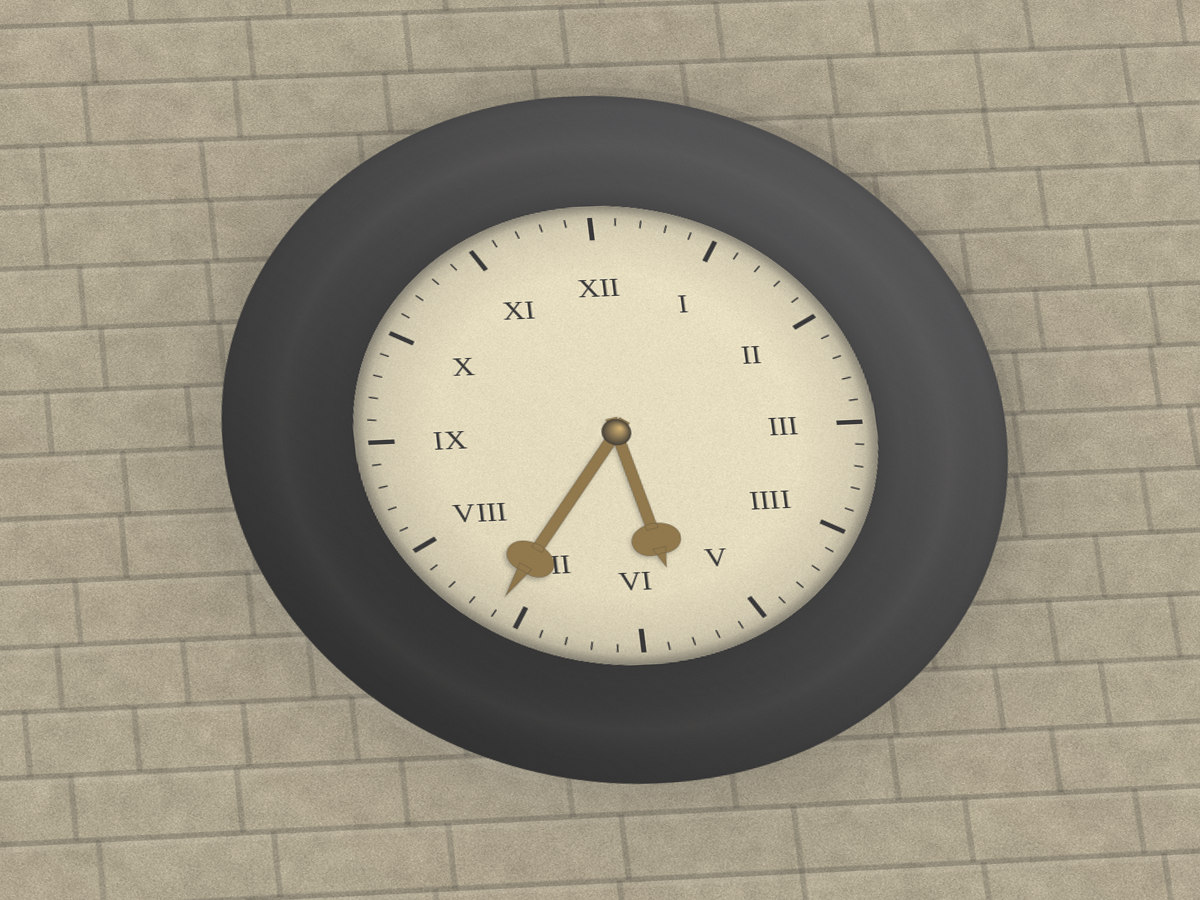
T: 5 h 36 min
